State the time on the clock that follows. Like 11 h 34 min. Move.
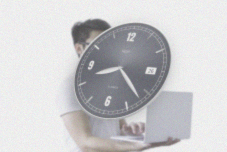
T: 8 h 22 min
